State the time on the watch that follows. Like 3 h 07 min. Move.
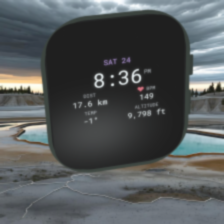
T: 8 h 36 min
